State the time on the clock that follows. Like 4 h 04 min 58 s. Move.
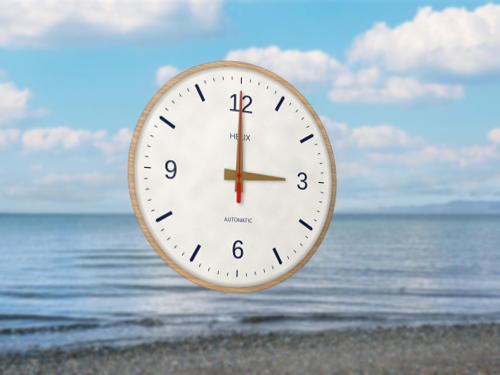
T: 3 h 00 min 00 s
